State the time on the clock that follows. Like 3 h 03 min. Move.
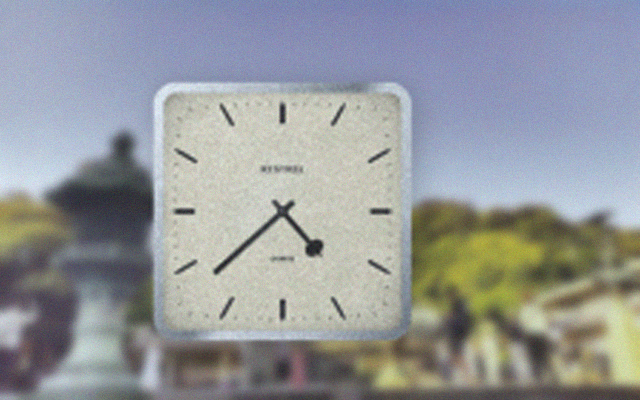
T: 4 h 38 min
